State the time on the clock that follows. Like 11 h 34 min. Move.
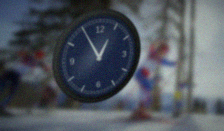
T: 12 h 55 min
